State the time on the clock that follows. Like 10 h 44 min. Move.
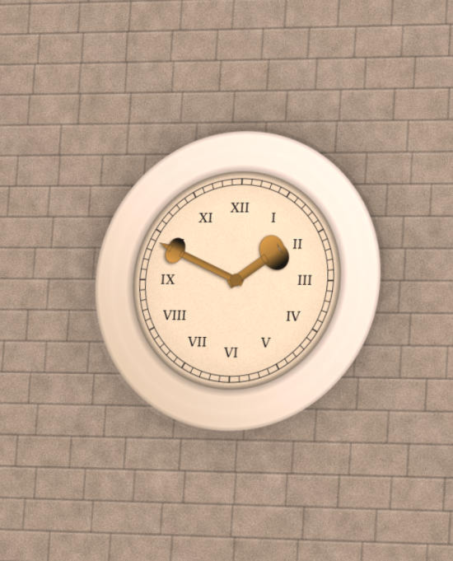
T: 1 h 49 min
